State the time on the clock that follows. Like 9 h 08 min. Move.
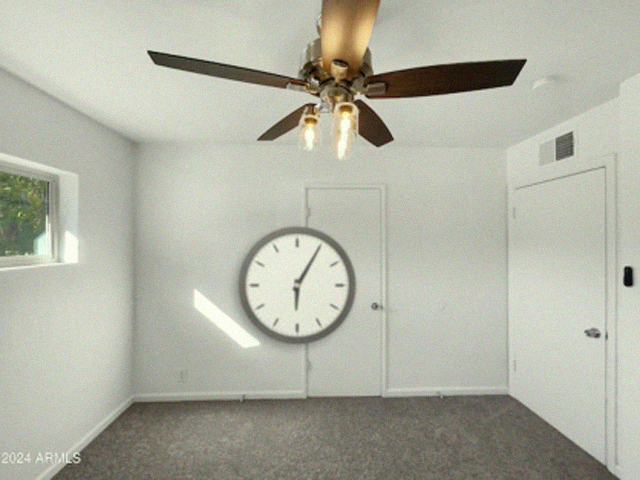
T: 6 h 05 min
